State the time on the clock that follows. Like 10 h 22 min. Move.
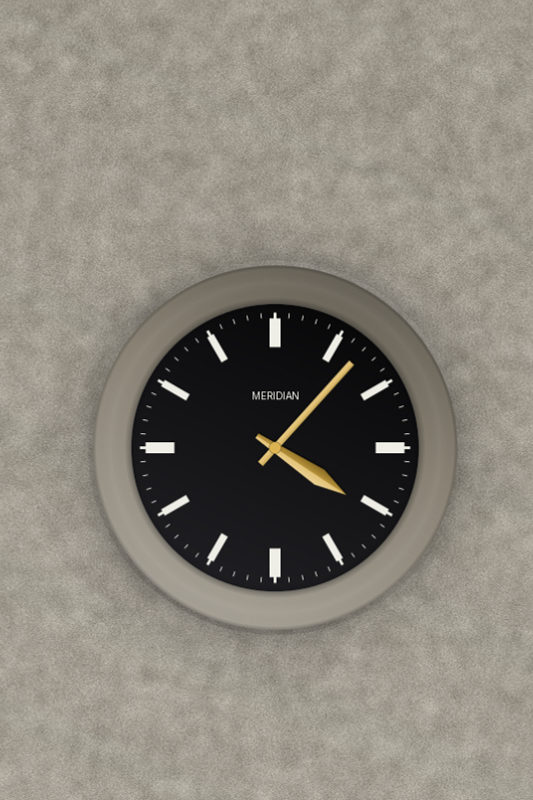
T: 4 h 07 min
